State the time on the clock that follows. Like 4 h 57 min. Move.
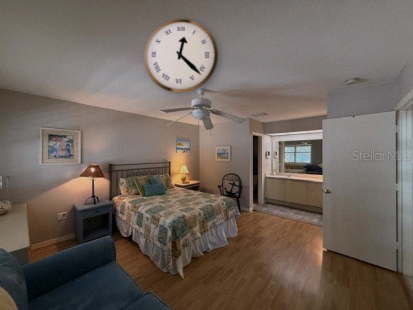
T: 12 h 22 min
